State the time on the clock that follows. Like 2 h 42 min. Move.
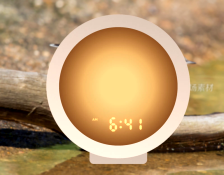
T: 6 h 41 min
